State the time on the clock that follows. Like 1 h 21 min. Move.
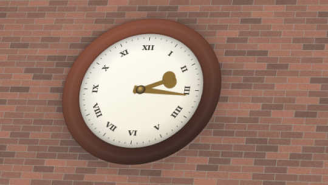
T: 2 h 16 min
